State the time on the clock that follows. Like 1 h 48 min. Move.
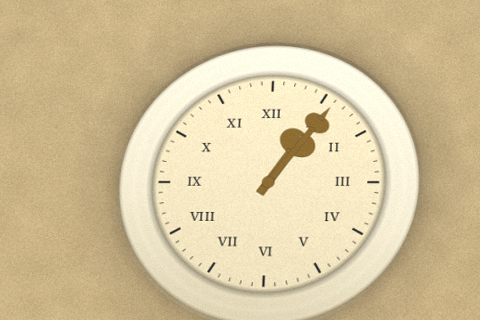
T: 1 h 06 min
